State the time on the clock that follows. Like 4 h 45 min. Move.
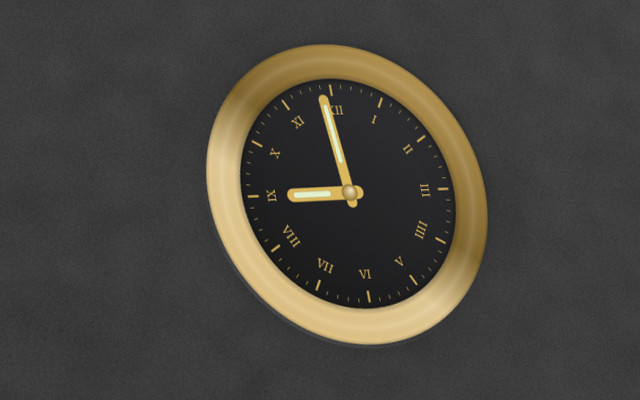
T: 8 h 59 min
